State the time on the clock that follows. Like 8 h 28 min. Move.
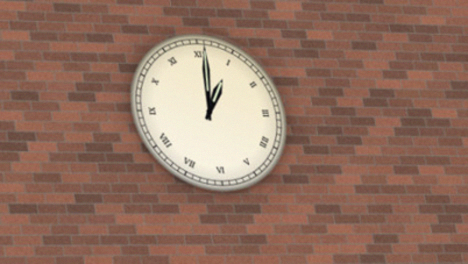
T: 1 h 01 min
